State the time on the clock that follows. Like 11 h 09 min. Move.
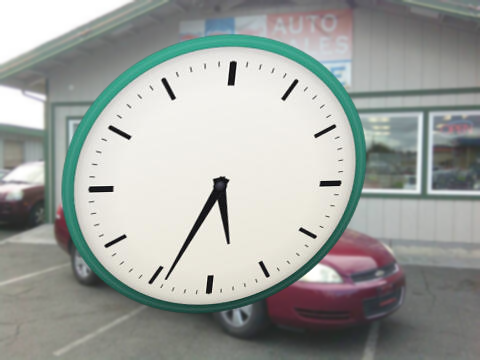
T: 5 h 34 min
